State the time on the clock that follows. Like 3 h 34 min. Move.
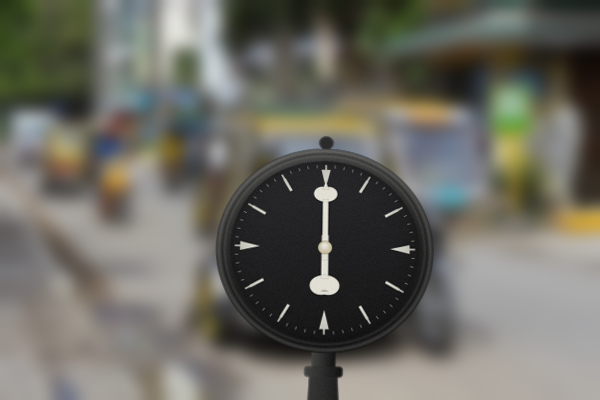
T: 6 h 00 min
